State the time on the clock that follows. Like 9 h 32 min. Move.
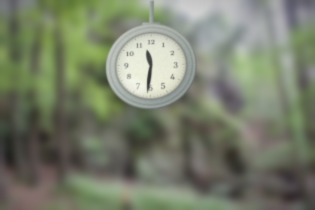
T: 11 h 31 min
